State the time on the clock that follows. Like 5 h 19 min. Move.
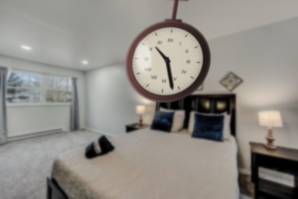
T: 10 h 27 min
